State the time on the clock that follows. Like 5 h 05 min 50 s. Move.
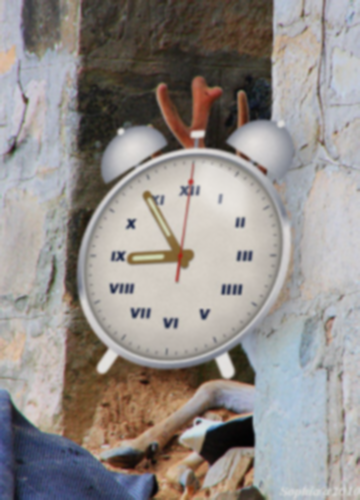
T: 8 h 54 min 00 s
